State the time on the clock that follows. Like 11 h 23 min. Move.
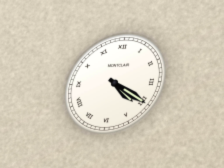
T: 4 h 20 min
